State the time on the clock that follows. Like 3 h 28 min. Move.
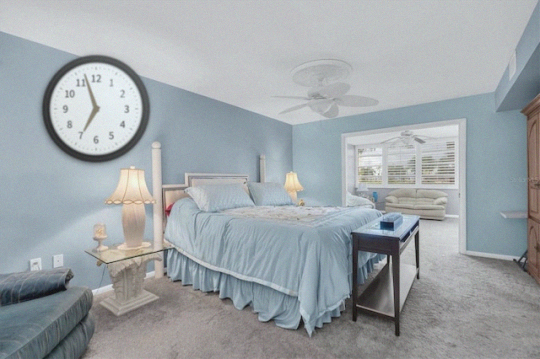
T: 6 h 57 min
